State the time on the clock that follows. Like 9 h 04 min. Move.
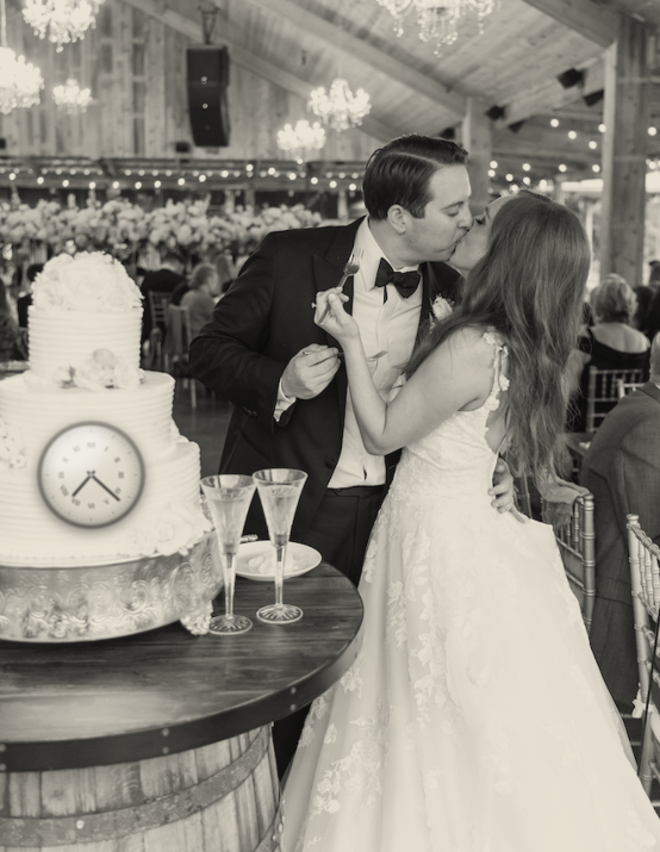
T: 7 h 22 min
